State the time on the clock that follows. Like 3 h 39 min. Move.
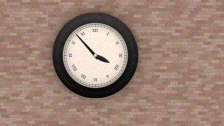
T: 3 h 53 min
